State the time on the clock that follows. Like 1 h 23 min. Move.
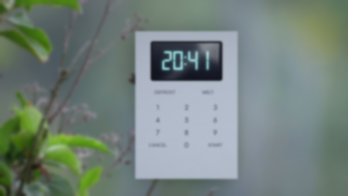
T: 20 h 41 min
